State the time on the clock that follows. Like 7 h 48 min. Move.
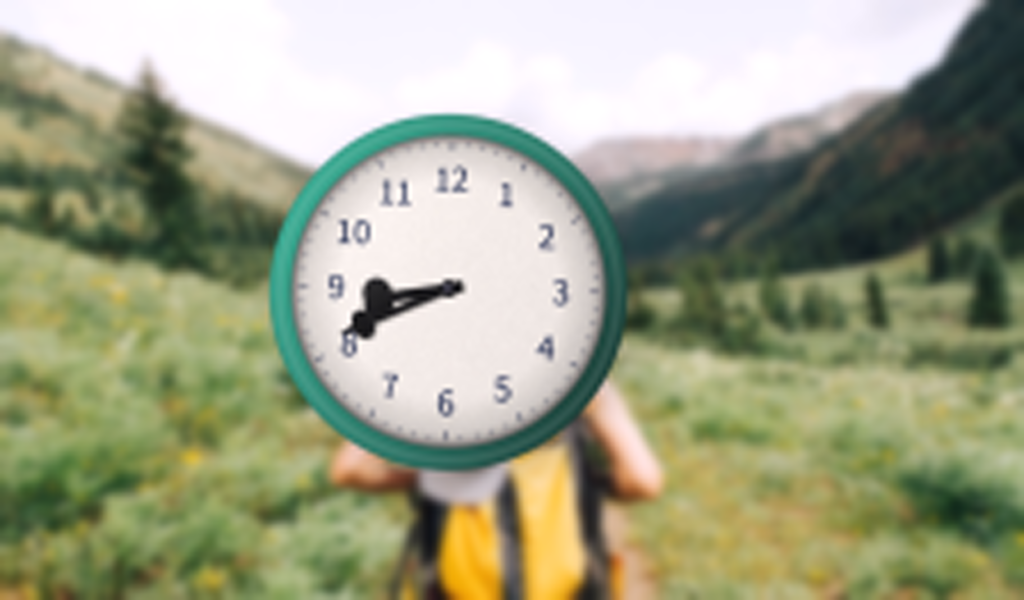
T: 8 h 41 min
